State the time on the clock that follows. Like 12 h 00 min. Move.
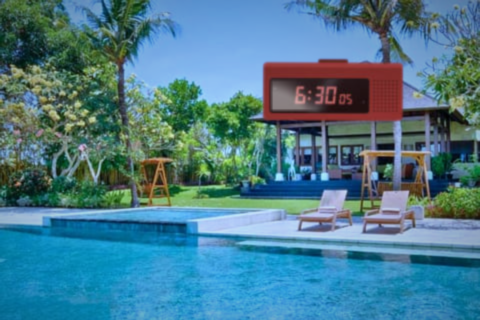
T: 6 h 30 min
